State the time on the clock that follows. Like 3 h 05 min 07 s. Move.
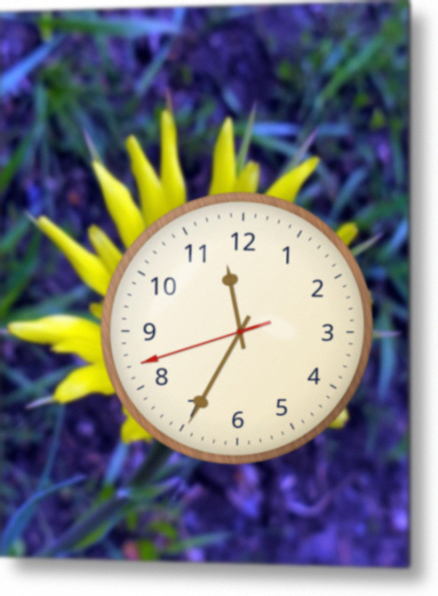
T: 11 h 34 min 42 s
